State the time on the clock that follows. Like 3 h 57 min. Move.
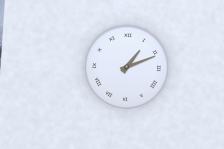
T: 1 h 11 min
